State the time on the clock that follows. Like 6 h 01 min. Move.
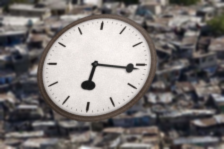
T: 6 h 16 min
